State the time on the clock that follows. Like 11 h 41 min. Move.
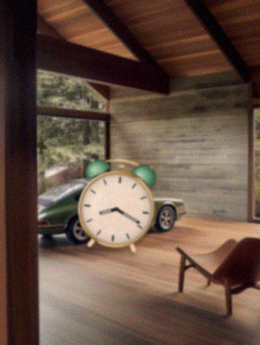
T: 8 h 19 min
